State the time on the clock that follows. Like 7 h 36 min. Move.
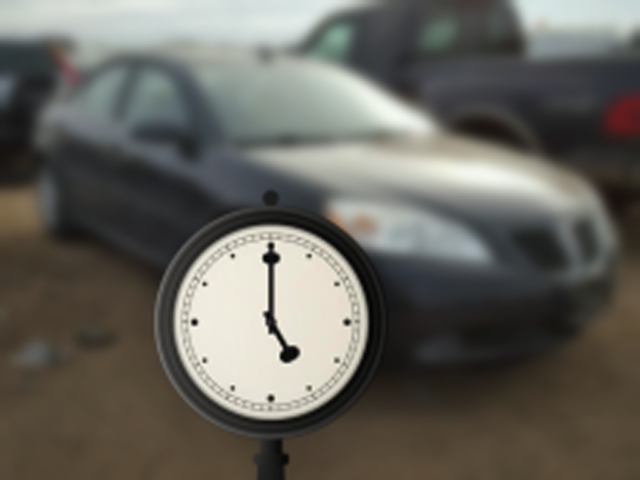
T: 5 h 00 min
